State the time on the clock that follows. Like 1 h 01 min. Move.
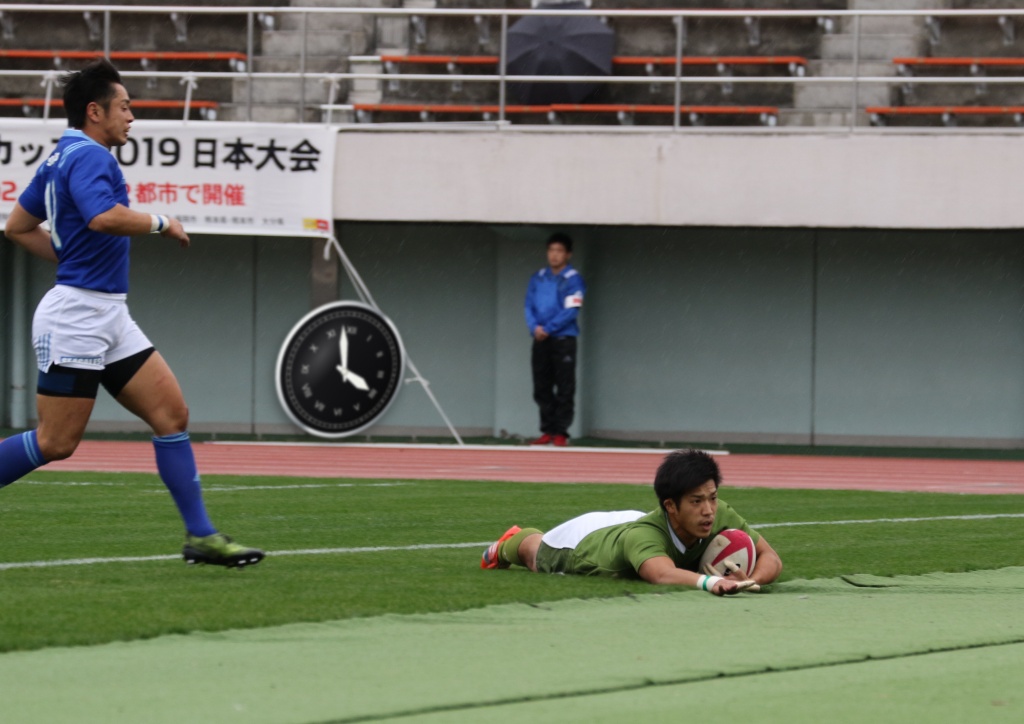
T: 3 h 58 min
